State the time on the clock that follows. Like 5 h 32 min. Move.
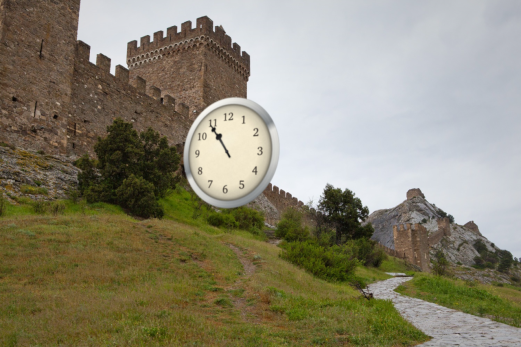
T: 10 h 54 min
